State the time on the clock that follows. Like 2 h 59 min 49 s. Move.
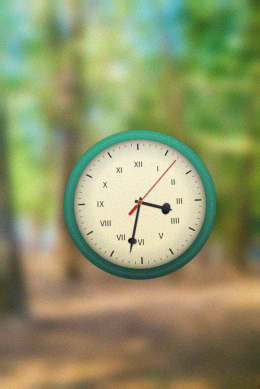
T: 3 h 32 min 07 s
